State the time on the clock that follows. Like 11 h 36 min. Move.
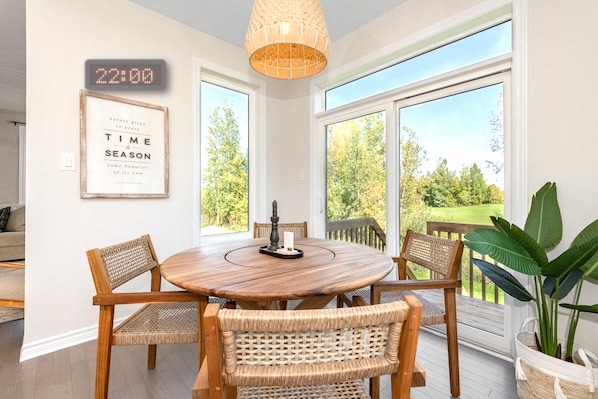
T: 22 h 00 min
